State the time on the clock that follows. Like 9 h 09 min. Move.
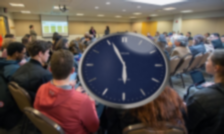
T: 5 h 56 min
